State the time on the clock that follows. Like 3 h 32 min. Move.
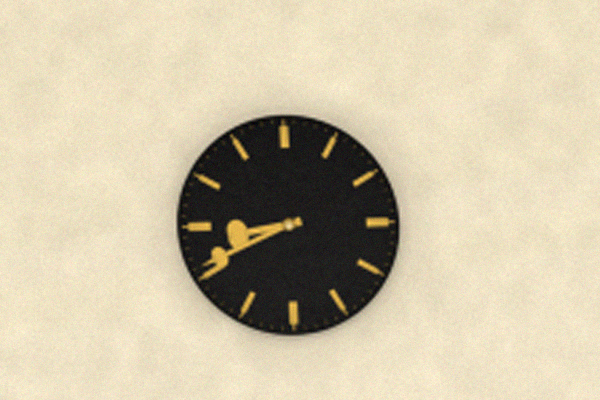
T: 8 h 41 min
